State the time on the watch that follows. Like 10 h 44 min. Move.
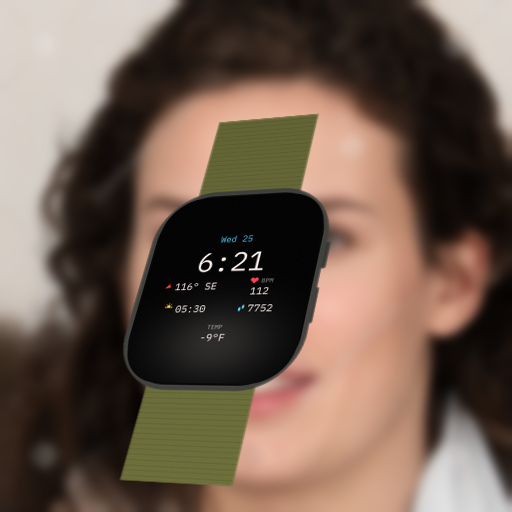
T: 6 h 21 min
